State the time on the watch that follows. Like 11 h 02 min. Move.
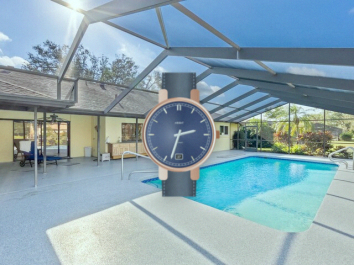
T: 2 h 33 min
